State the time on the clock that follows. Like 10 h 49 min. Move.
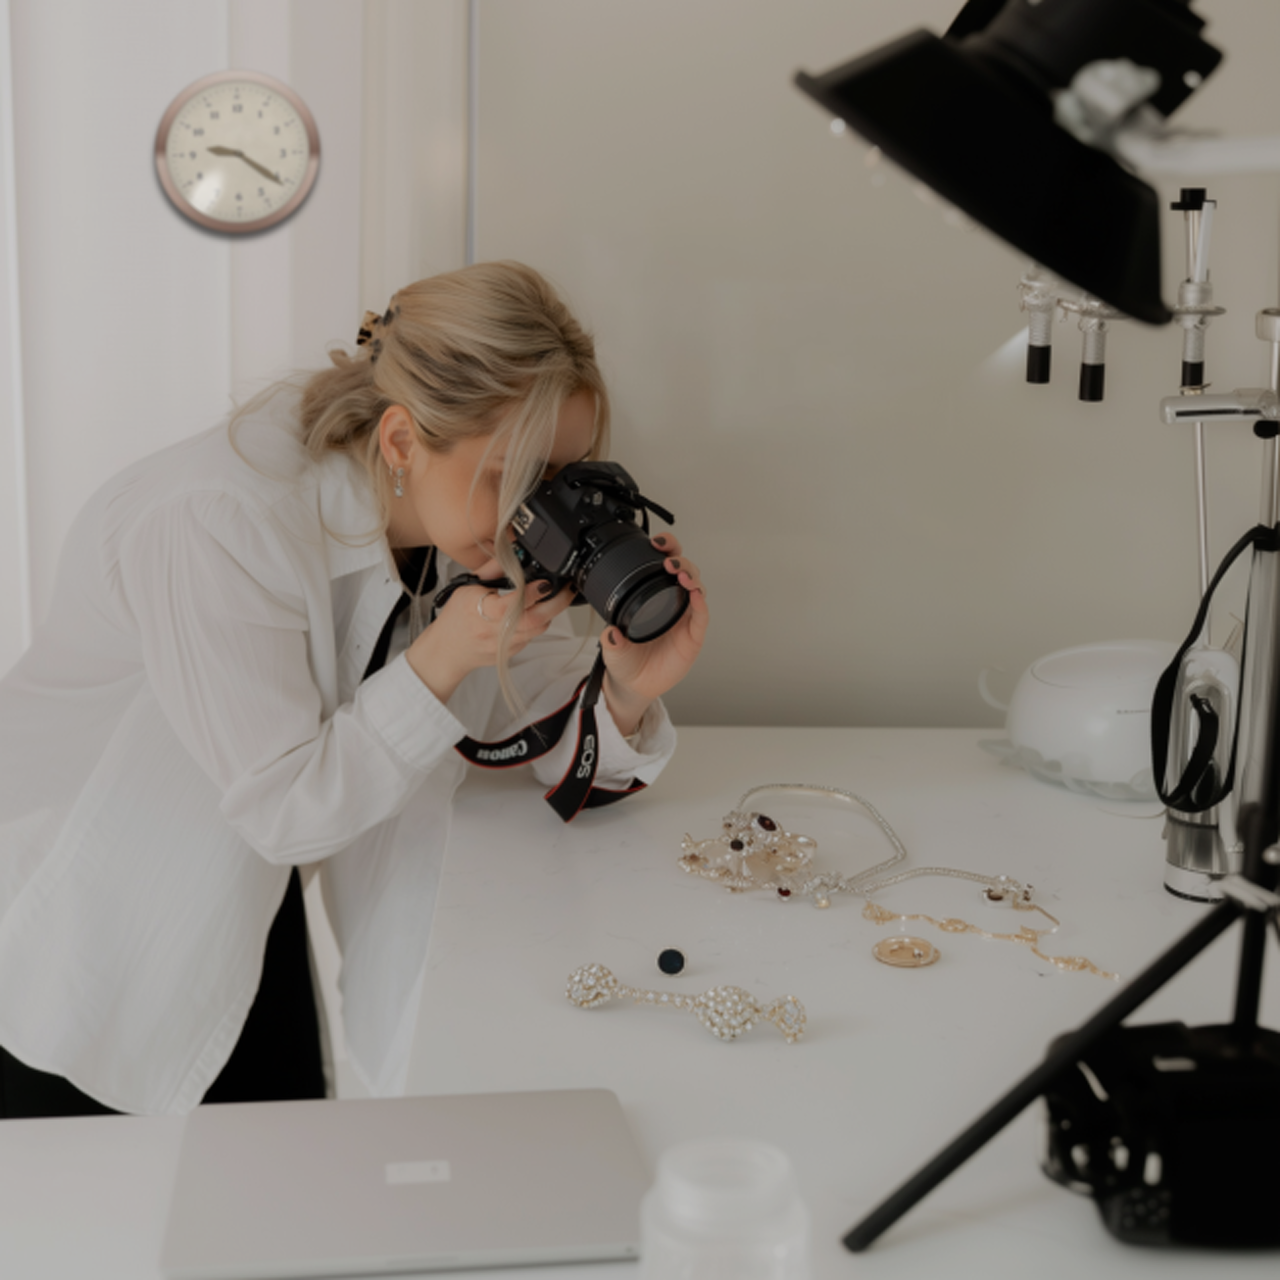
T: 9 h 21 min
